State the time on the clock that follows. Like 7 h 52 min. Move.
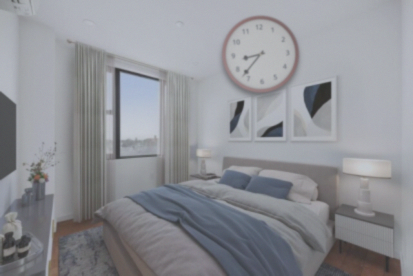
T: 8 h 37 min
